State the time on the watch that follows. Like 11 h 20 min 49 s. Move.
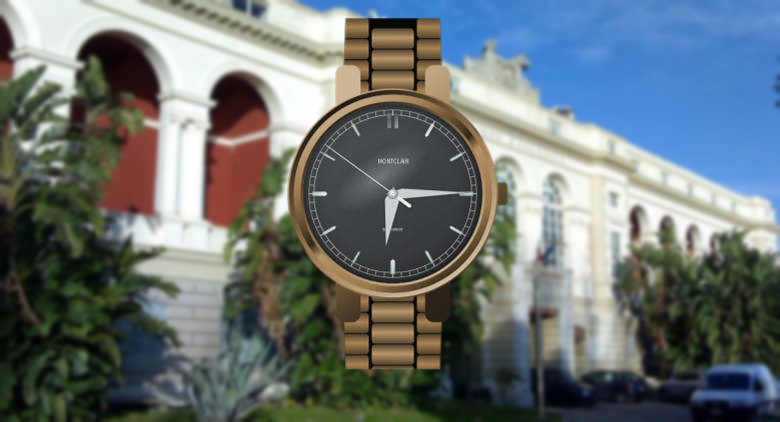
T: 6 h 14 min 51 s
